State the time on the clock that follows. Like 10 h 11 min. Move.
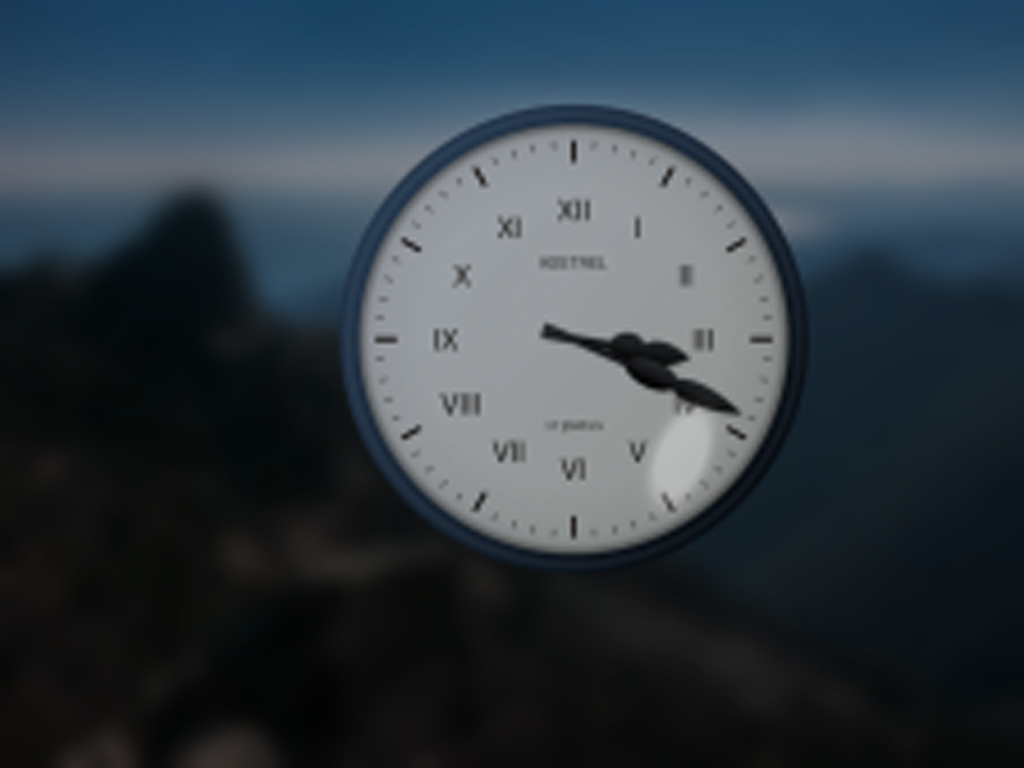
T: 3 h 19 min
